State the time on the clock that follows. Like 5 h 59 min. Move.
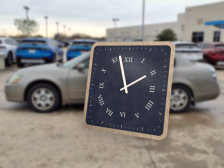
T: 1 h 57 min
